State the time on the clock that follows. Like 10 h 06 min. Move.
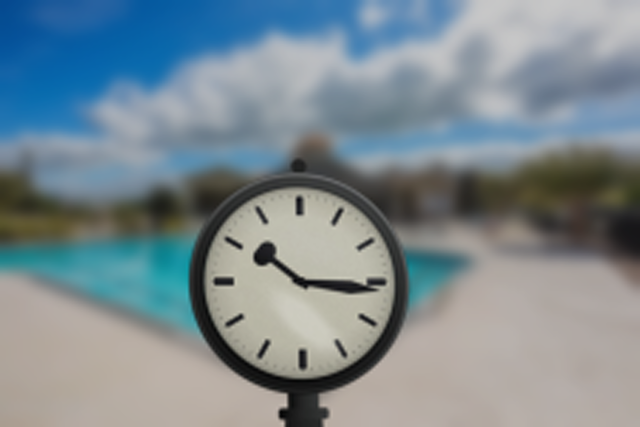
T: 10 h 16 min
